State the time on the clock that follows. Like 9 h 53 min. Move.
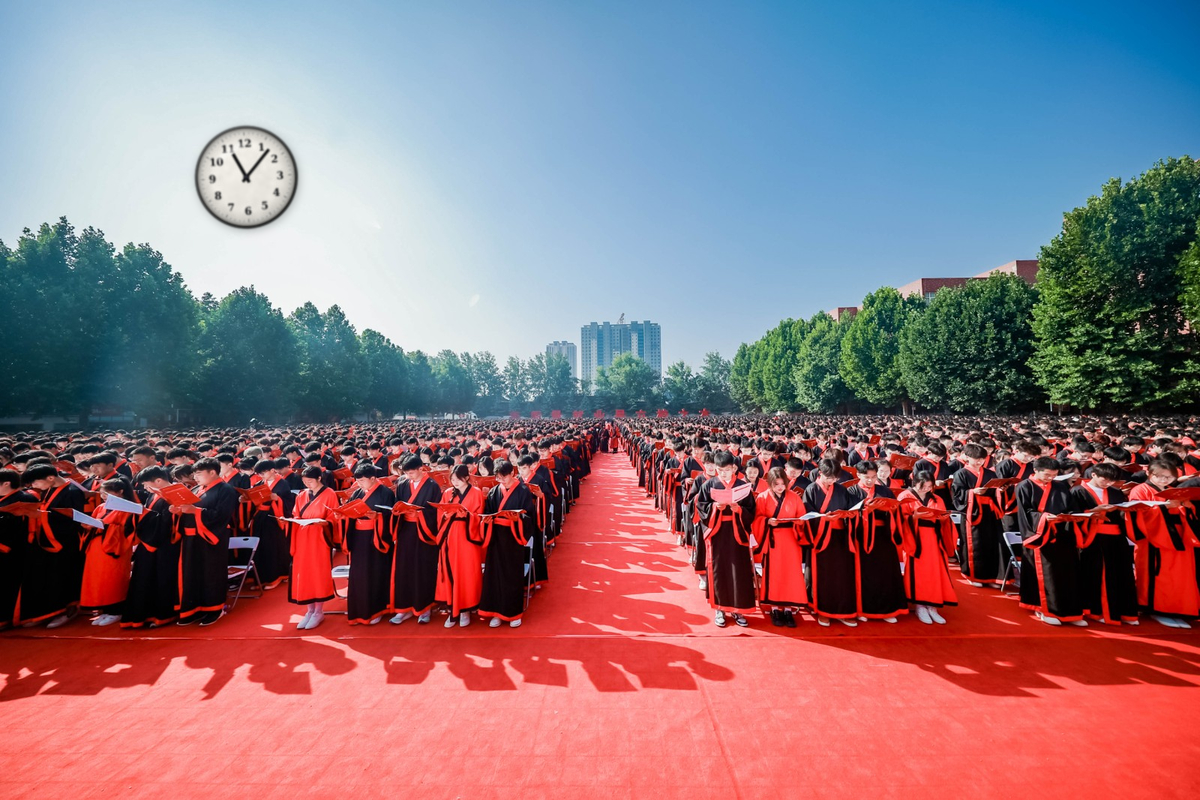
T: 11 h 07 min
